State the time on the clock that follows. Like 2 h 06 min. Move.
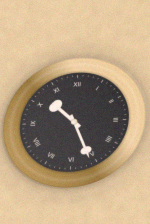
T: 10 h 26 min
